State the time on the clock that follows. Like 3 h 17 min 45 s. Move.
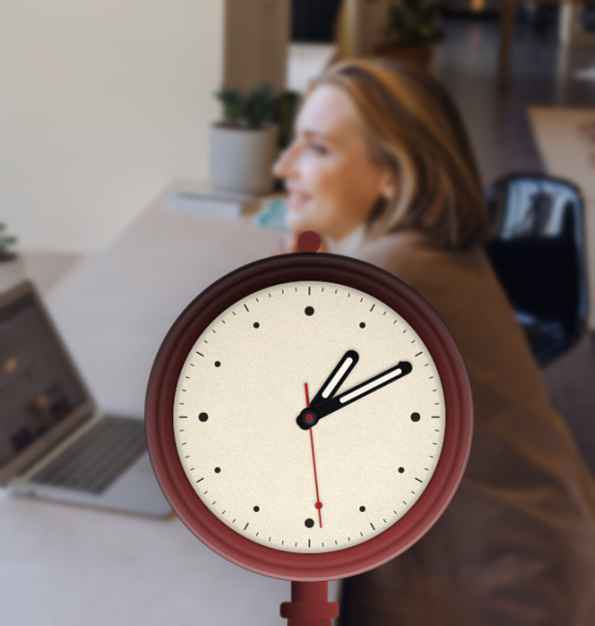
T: 1 h 10 min 29 s
